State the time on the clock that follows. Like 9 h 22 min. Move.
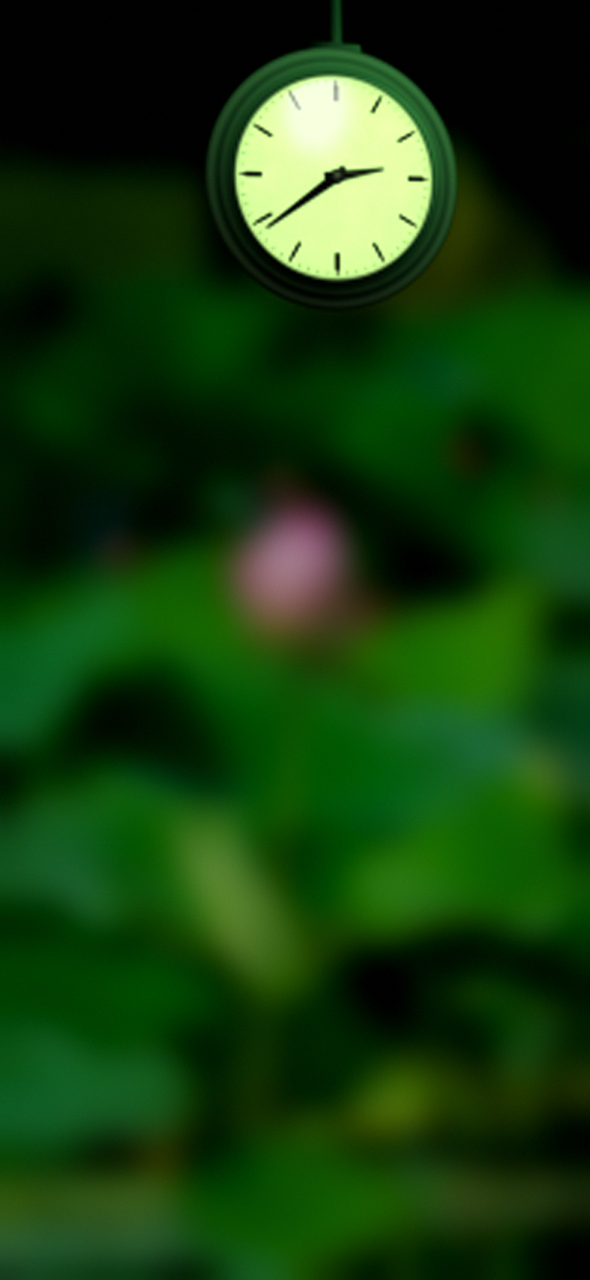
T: 2 h 39 min
